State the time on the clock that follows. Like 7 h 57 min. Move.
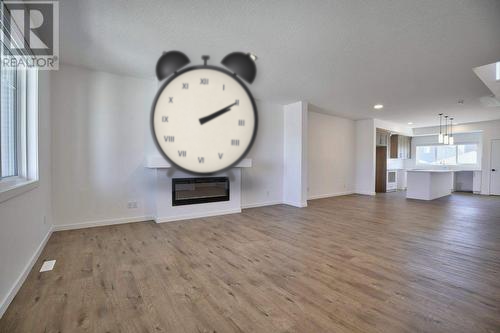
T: 2 h 10 min
